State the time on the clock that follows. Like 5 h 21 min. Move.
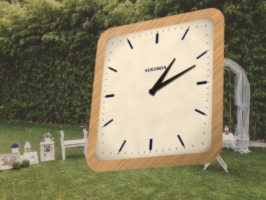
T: 1 h 11 min
